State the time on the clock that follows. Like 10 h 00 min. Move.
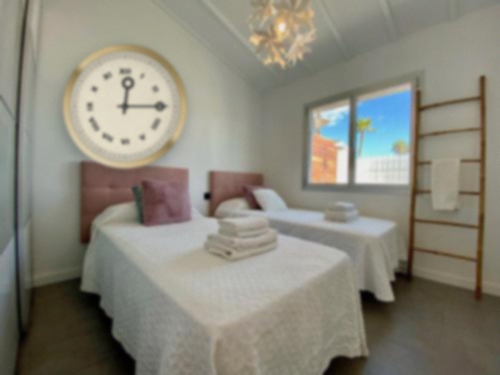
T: 12 h 15 min
